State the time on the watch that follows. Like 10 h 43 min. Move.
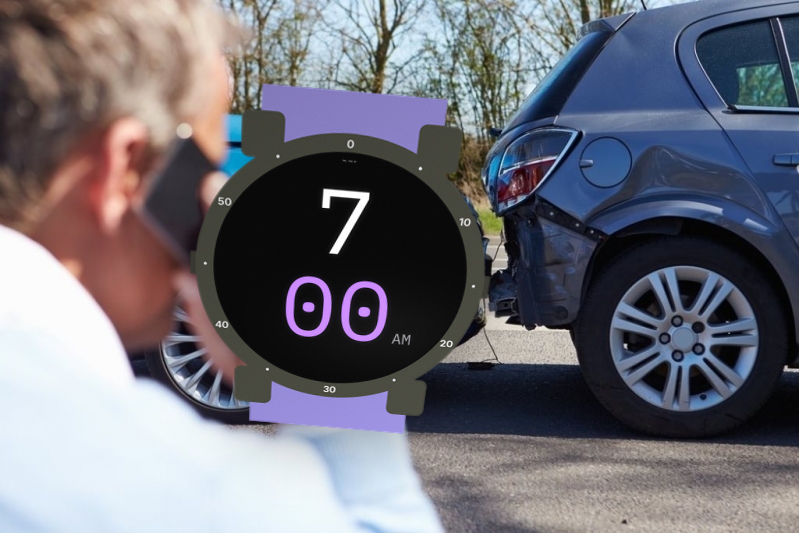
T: 7 h 00 min
